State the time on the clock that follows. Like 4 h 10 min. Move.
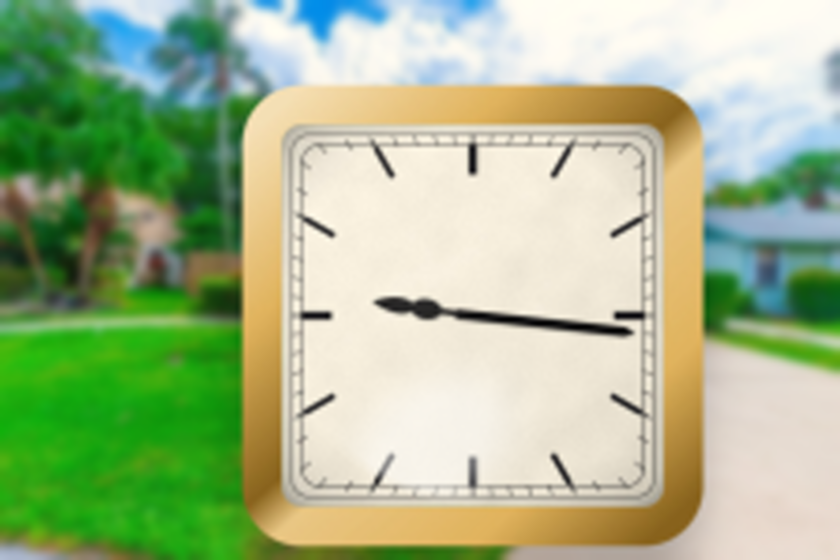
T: 9 h 16 min
